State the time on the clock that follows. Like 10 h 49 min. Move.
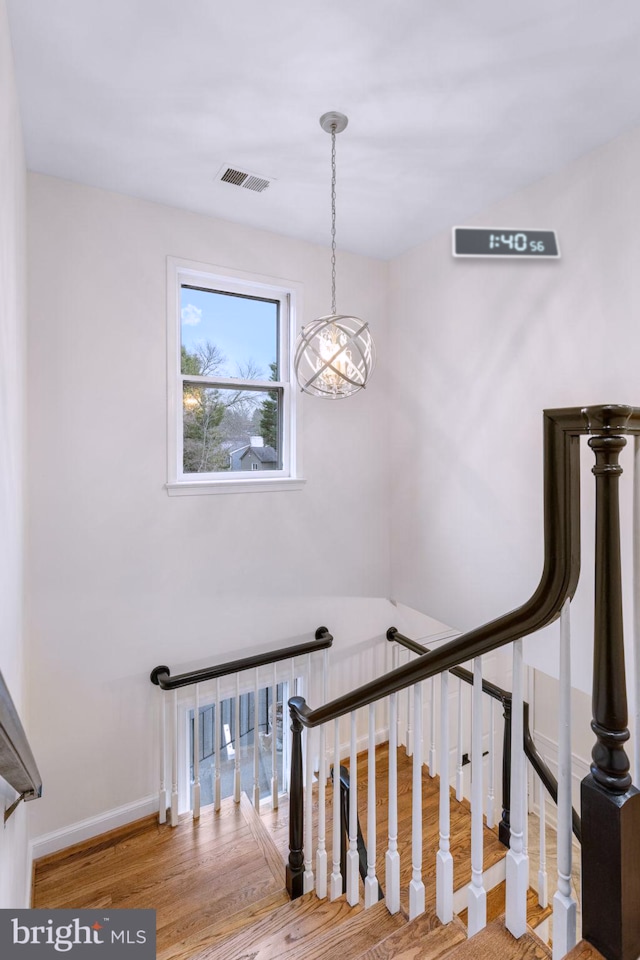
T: 1 h 40 min
